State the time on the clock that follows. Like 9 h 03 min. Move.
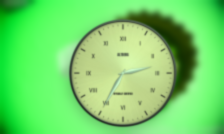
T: 2 h 35 min
